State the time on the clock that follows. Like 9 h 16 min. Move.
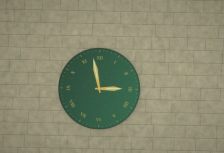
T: 2 h 58 min
